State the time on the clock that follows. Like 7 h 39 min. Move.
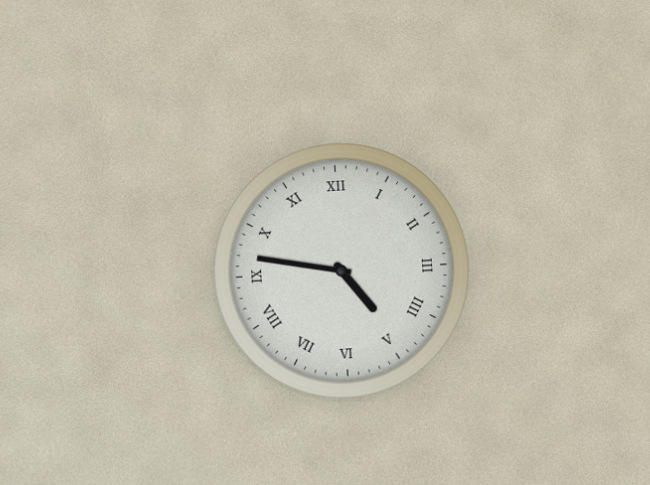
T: 4 h 47 min
